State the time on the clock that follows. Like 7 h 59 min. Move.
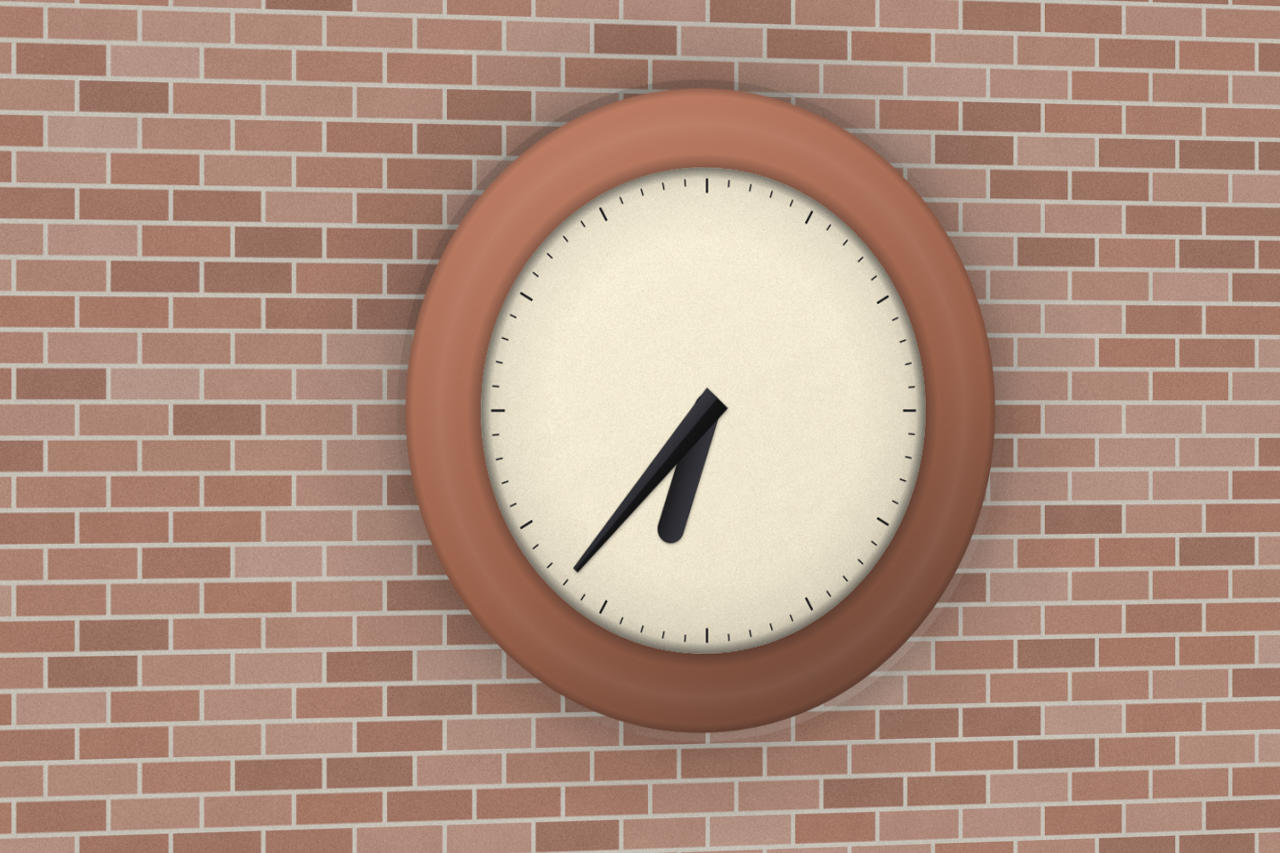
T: 6 h 37 min
